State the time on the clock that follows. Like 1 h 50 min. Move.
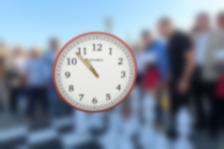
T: 10 h 53 min
